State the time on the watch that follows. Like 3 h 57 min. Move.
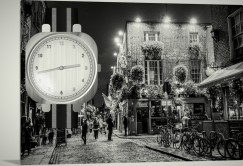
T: 2 h 43 min
